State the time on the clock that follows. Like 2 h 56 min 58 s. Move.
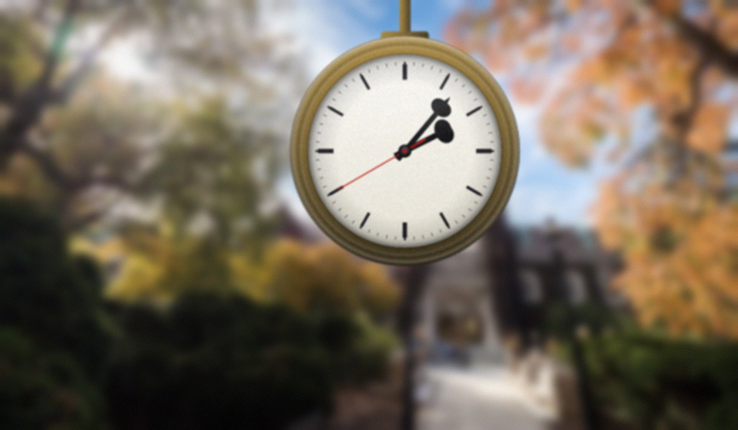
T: 2 h 06 min 40 s
